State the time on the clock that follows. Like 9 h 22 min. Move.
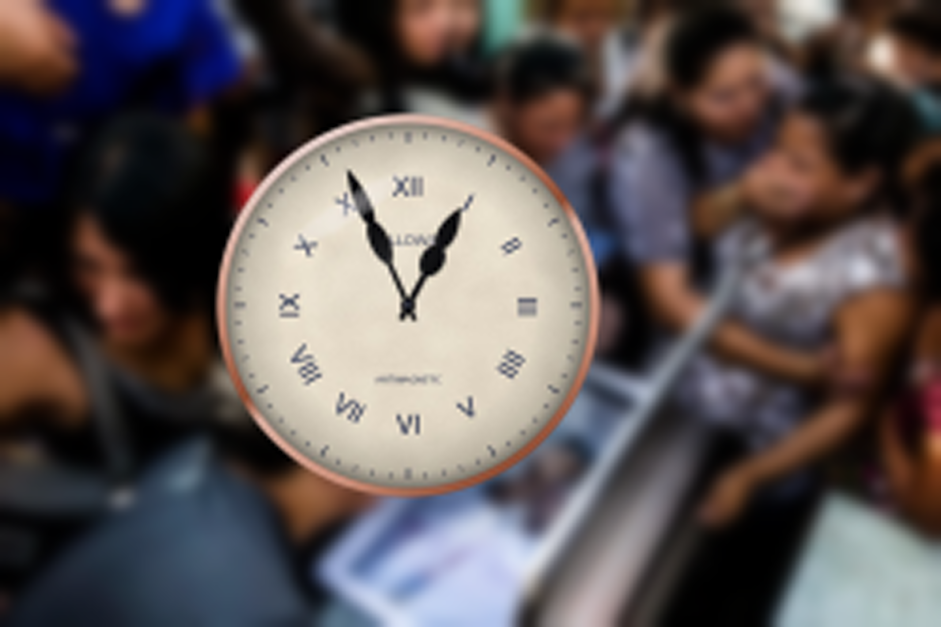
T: 12 h 56 min
